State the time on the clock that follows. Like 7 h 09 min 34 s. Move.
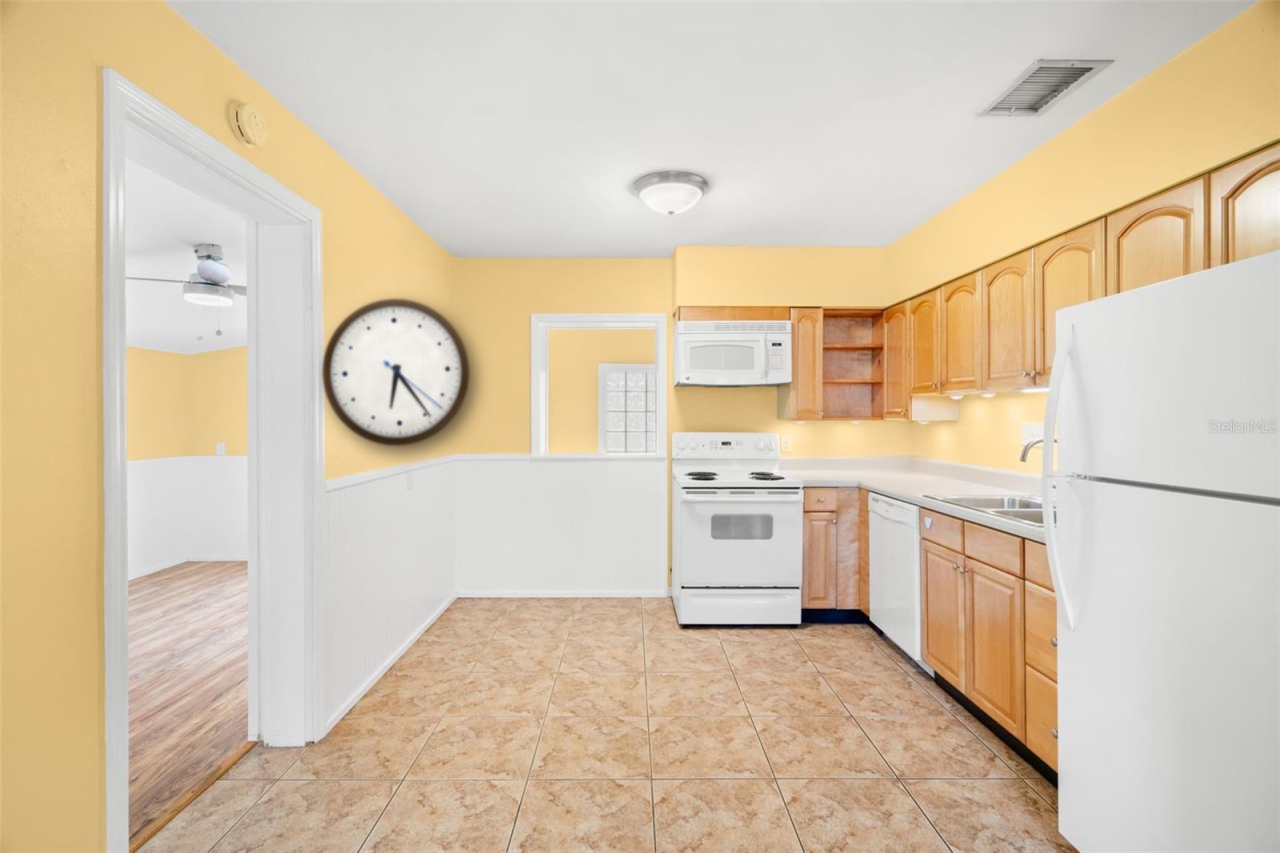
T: 6 h 24 min 22 s
